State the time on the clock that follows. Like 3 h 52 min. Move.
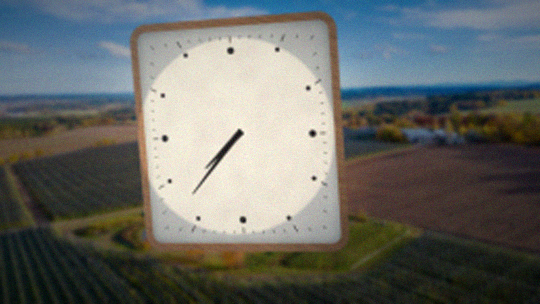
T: 7 h 37 min
